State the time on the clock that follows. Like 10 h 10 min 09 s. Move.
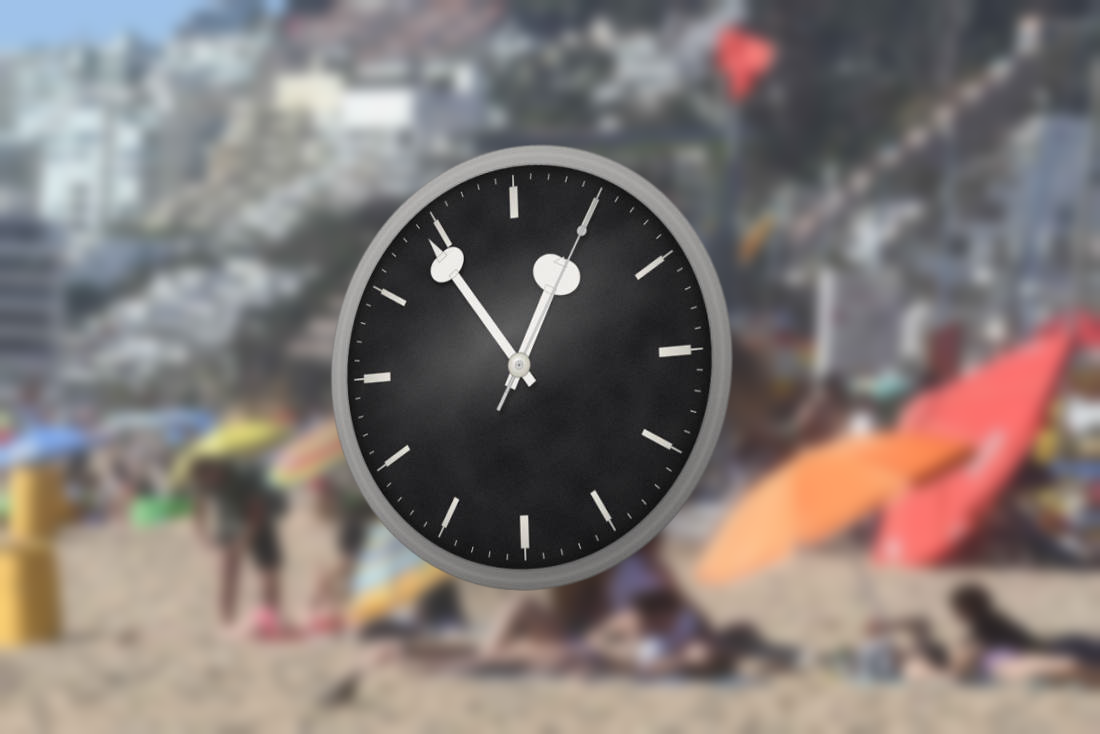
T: 12 h 54 min 05 s
